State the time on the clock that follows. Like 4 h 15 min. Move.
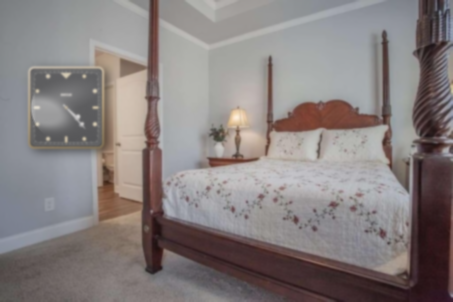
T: 4 h 23 min
